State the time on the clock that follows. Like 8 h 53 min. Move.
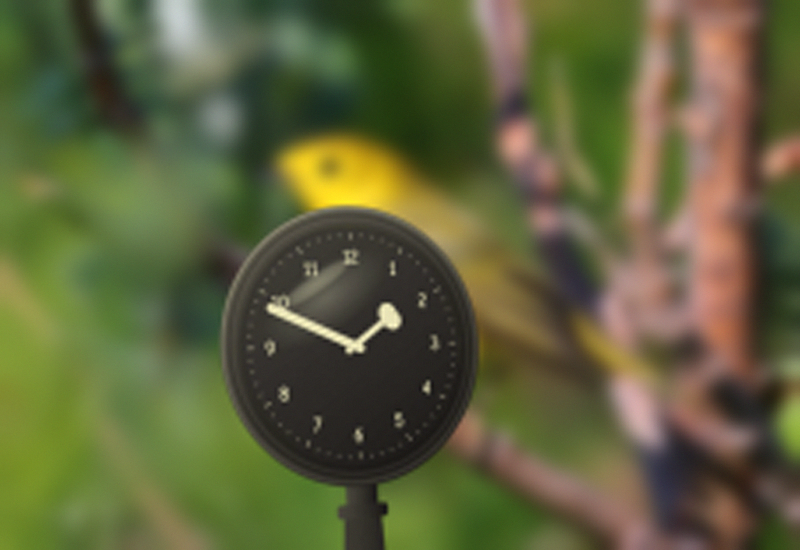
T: 1 h 49 min
